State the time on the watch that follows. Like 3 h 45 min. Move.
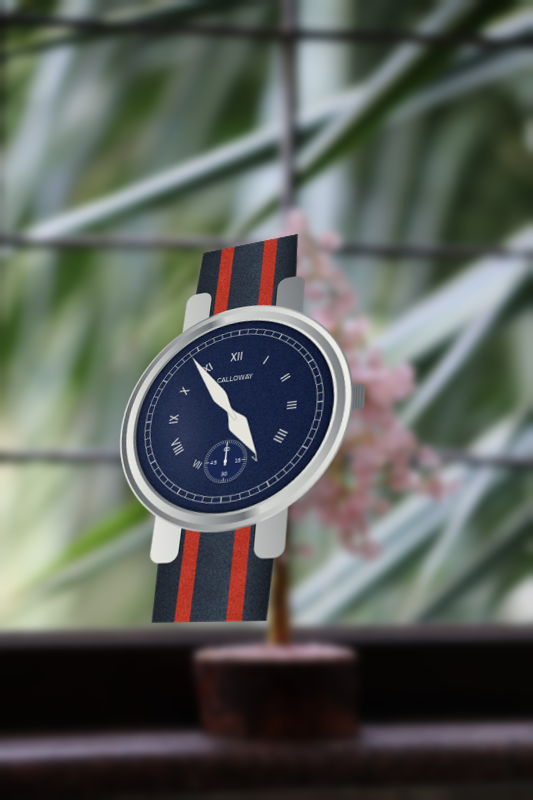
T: 4 h 54 min
